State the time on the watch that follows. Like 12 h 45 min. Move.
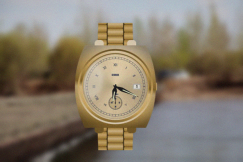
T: 6 h 19 min
